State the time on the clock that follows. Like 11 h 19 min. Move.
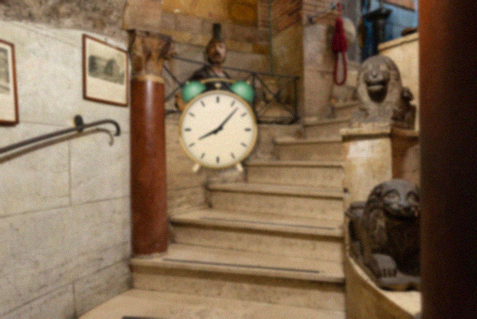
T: 8 h 07 min
